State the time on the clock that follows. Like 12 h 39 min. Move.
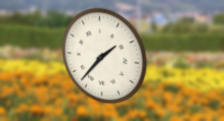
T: 2 h 42 min
